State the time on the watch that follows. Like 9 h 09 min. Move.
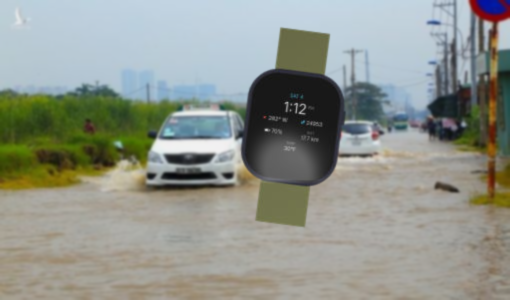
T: 1 h 12 min
